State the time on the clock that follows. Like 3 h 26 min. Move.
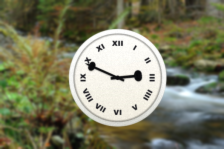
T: 2 h 49 min
